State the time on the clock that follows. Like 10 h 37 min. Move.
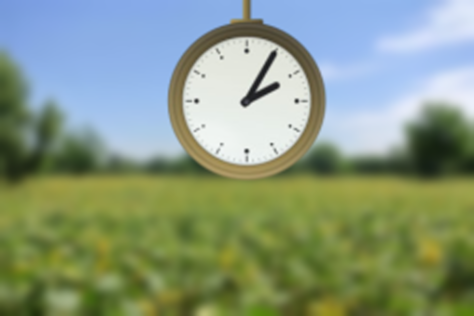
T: 2 h 05 min
